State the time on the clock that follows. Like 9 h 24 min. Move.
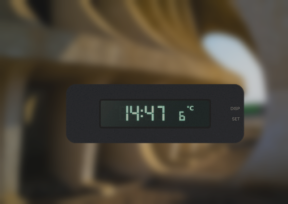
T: 14 h 47 min
